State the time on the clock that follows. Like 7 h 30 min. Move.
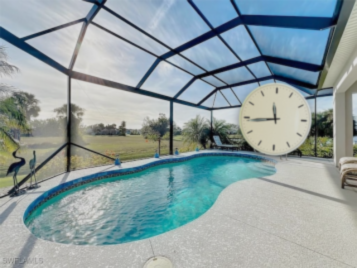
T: 11 h 44 min
